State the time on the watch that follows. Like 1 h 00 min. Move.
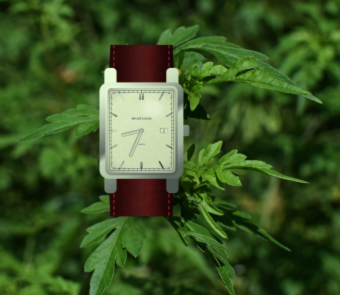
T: 8 h 34 min
